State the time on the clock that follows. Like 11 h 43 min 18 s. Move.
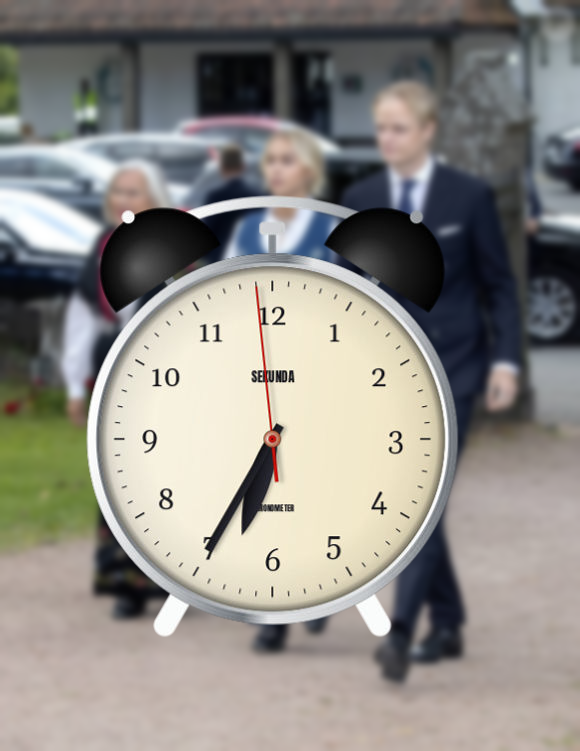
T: 6 h 34 min 59 s
